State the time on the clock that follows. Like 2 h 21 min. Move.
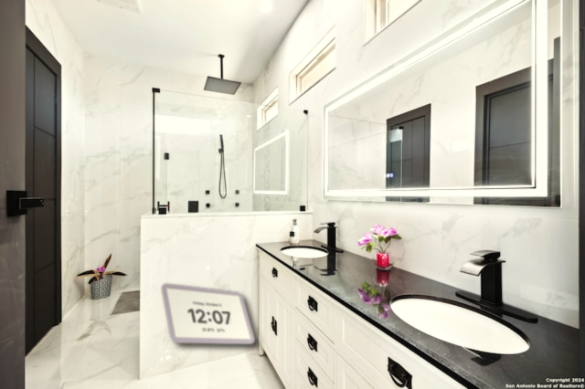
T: 12 h 07 min
